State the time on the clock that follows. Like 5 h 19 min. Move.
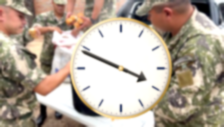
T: 3 h 49 min
